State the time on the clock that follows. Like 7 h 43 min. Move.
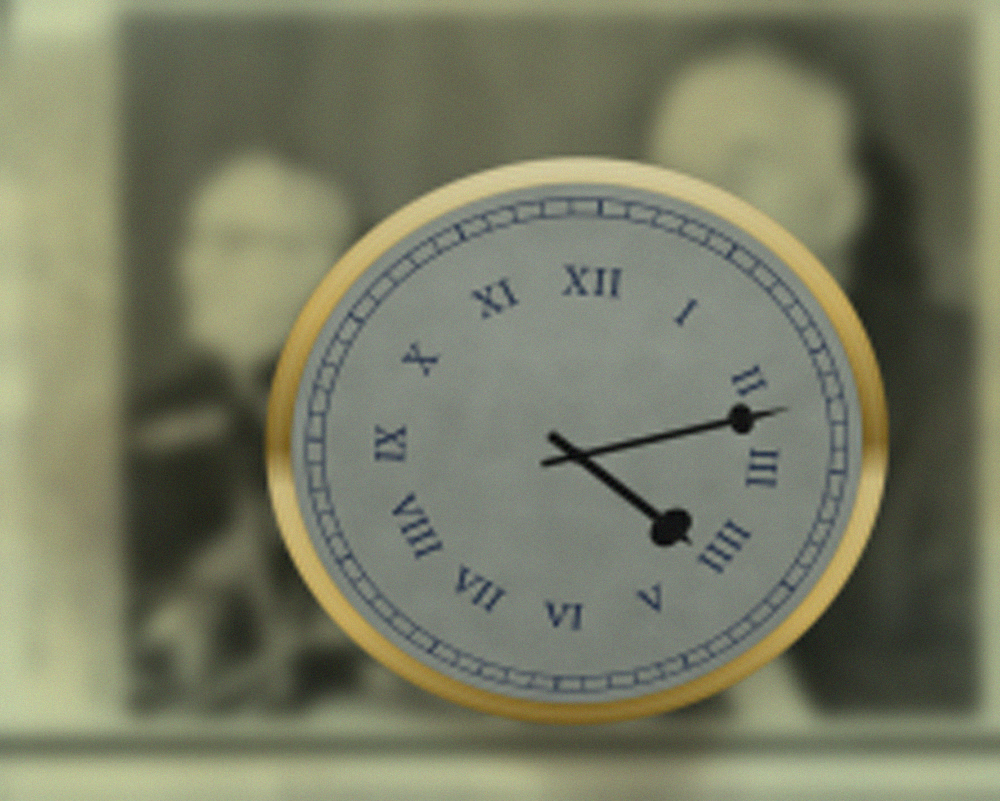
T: 4 h 12 min
